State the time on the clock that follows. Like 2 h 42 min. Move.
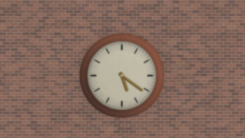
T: 5 h 21 min
